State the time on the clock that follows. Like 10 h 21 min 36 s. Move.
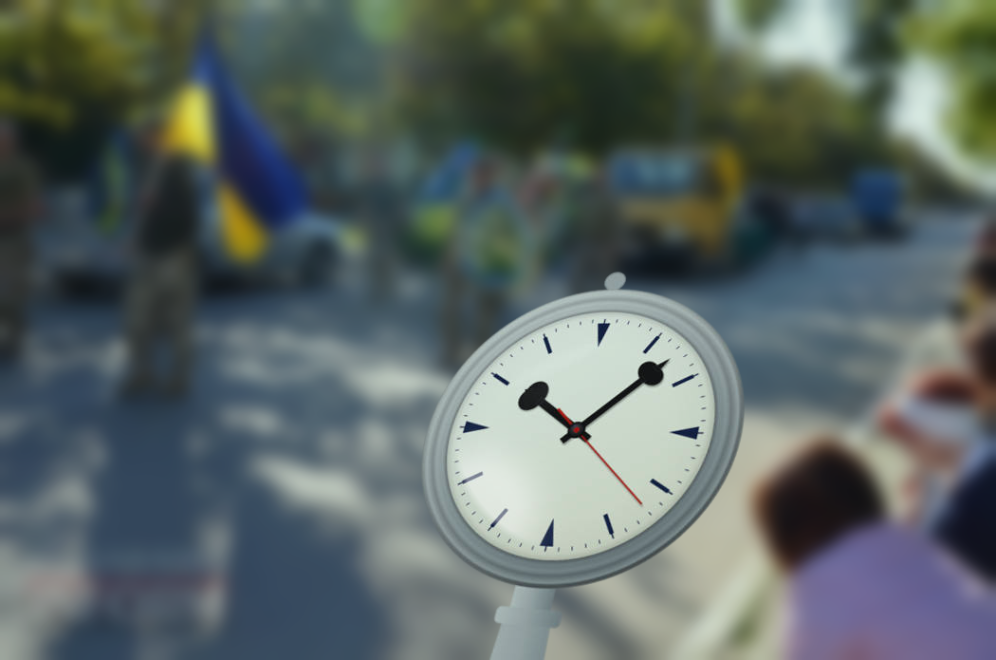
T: 10 h 07 min 22 s
